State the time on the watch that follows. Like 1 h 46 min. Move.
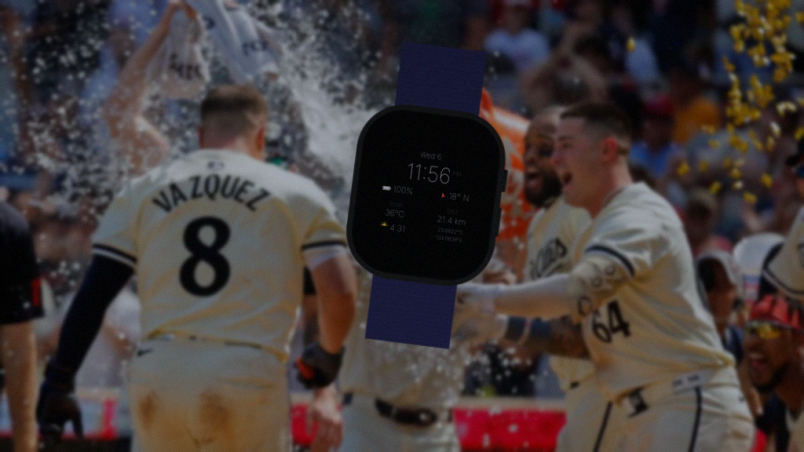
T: 11 h 56 min
